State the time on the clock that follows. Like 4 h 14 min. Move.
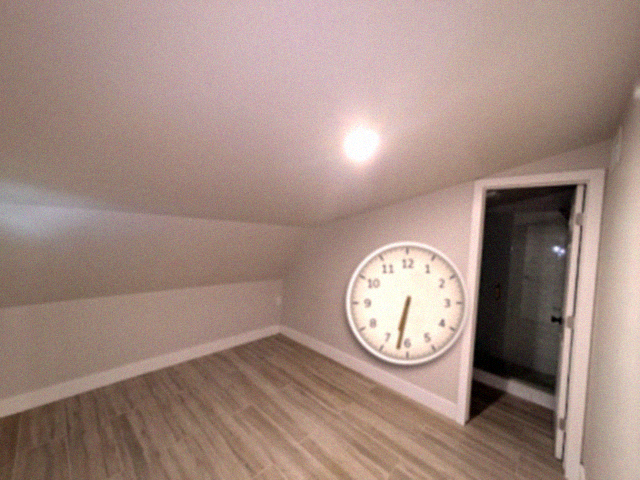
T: 6 h 32 min
